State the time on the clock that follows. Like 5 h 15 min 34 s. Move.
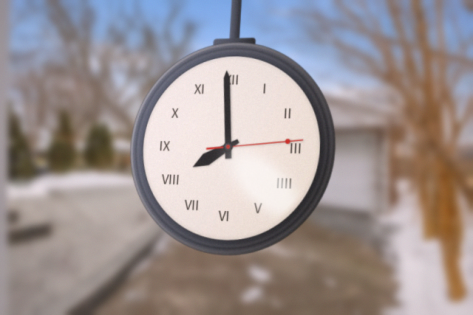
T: 7 h 59 min 14 s
